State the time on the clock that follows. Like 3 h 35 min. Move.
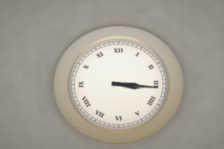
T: 3 h 16 min
